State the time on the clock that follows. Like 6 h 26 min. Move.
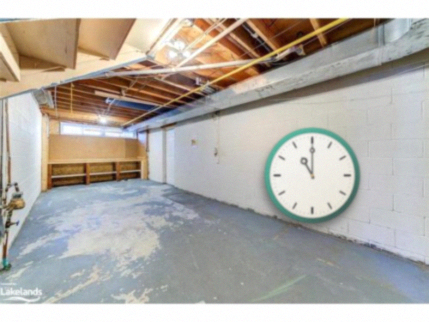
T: 11 h 00 min
